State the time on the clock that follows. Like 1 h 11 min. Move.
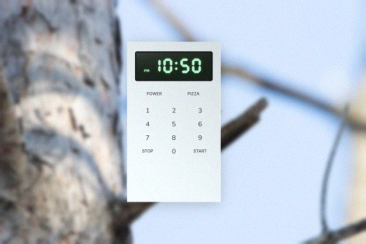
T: 10 h 50 min
